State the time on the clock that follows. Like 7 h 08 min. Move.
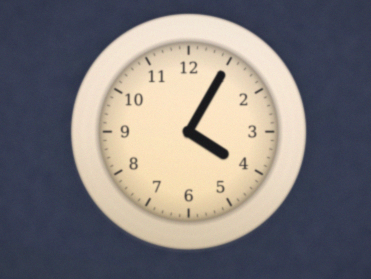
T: 4 h 05 min
